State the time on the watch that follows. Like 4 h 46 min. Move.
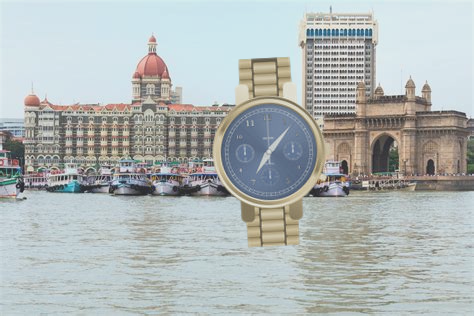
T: 7 h 07 min
